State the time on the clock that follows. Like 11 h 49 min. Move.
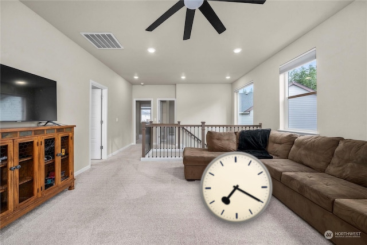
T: 7 h 20 min
